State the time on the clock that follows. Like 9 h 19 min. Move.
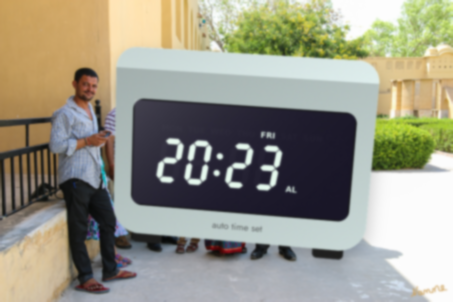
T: 20 h 23 min
